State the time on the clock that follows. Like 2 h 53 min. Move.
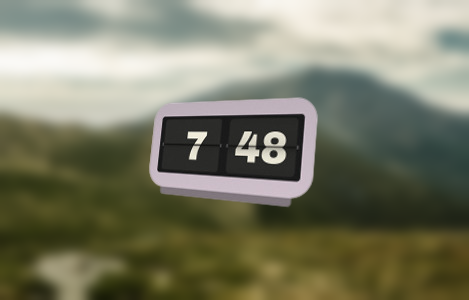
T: 7 h 48 min
